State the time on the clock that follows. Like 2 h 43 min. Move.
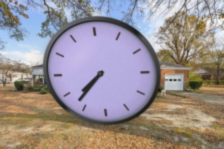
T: 7 h 37 min
